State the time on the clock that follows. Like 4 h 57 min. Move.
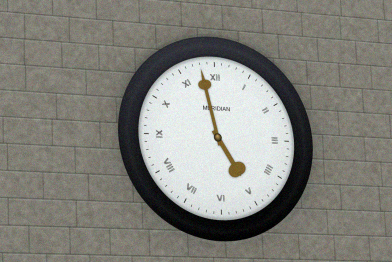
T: 4 h 58 min
